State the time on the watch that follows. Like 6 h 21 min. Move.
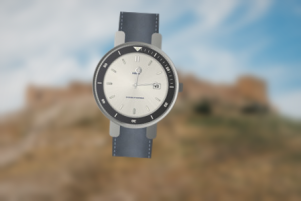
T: 12 h 14 min
